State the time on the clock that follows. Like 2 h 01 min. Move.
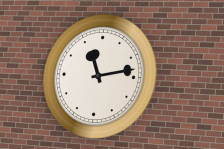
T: 11 h 13 min
